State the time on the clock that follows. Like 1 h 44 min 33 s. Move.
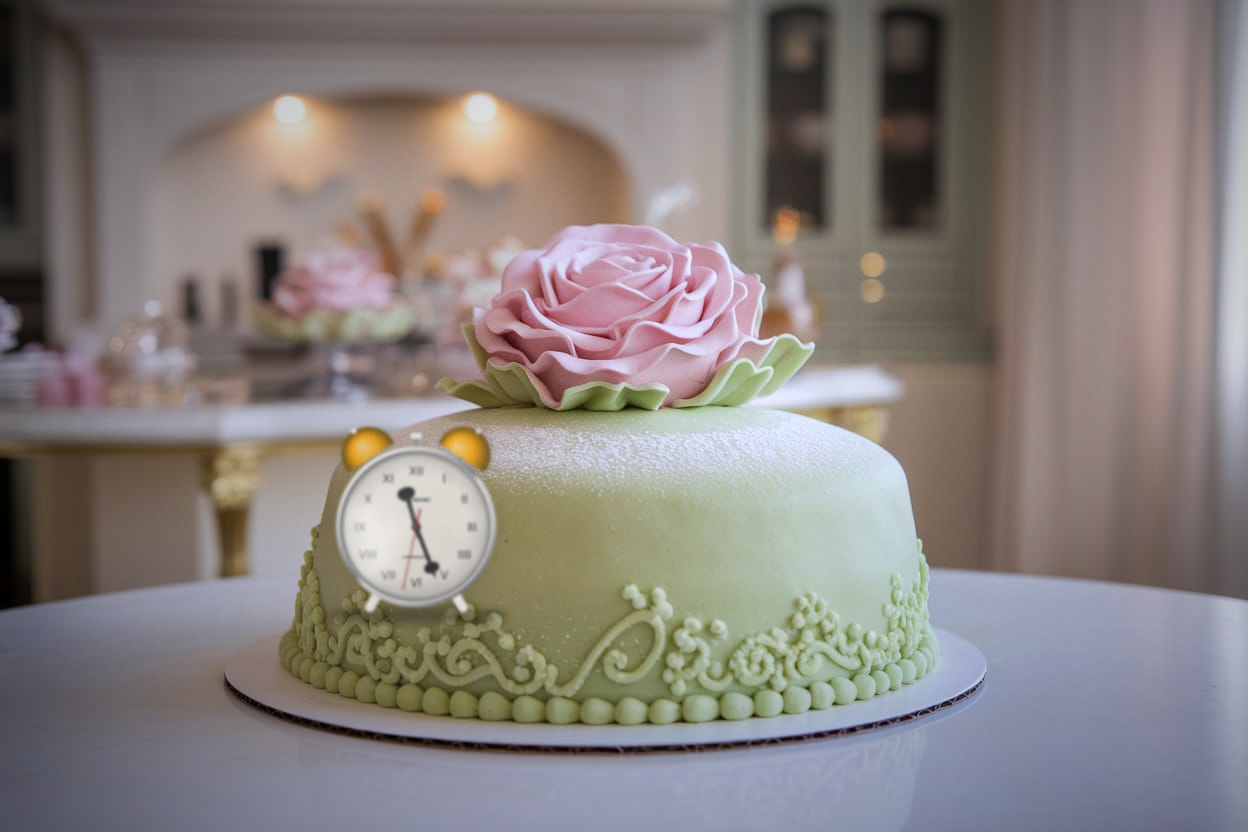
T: 11 h 26 min 32 s
